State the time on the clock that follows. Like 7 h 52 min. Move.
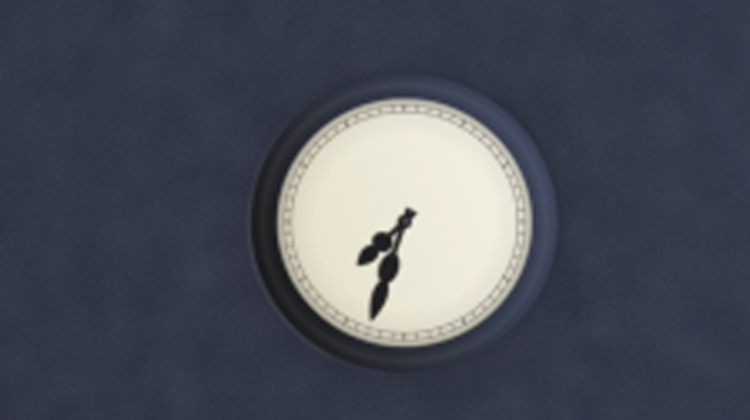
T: 7 h 33 min
